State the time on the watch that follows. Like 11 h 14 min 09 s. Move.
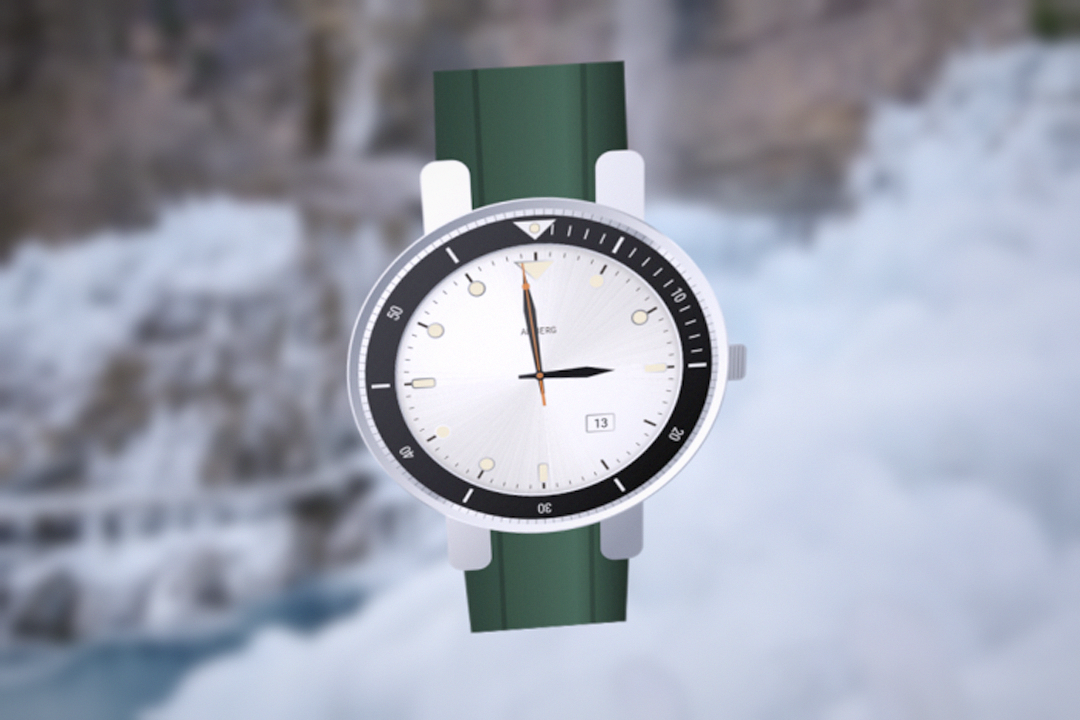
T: 2 h 58 min 59 s
